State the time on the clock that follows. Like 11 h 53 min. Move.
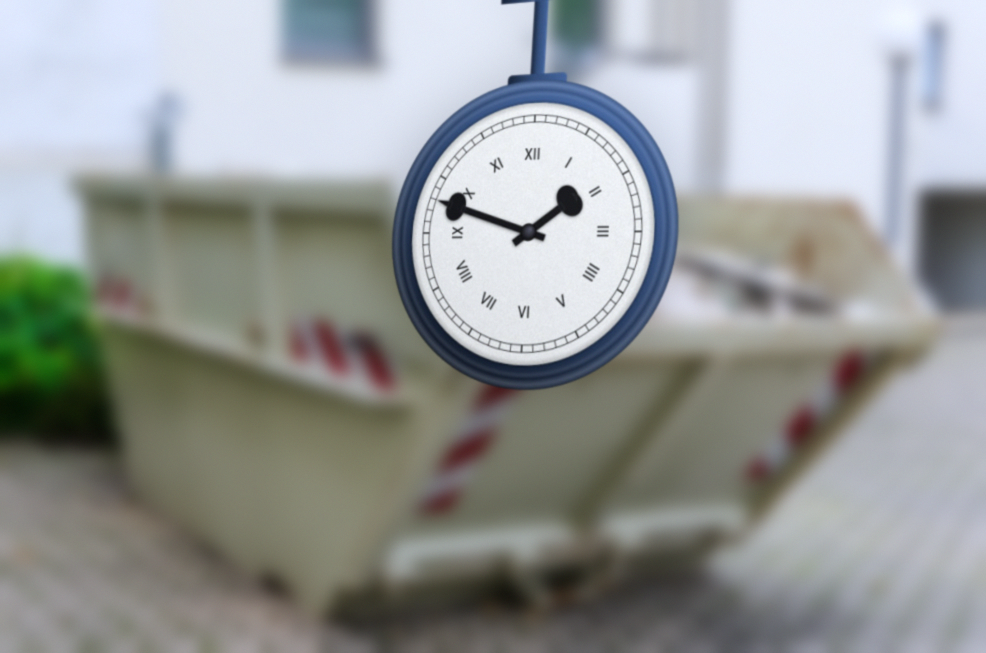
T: 1 h 48 min
